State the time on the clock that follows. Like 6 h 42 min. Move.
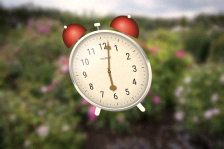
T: 6 h 02 min
